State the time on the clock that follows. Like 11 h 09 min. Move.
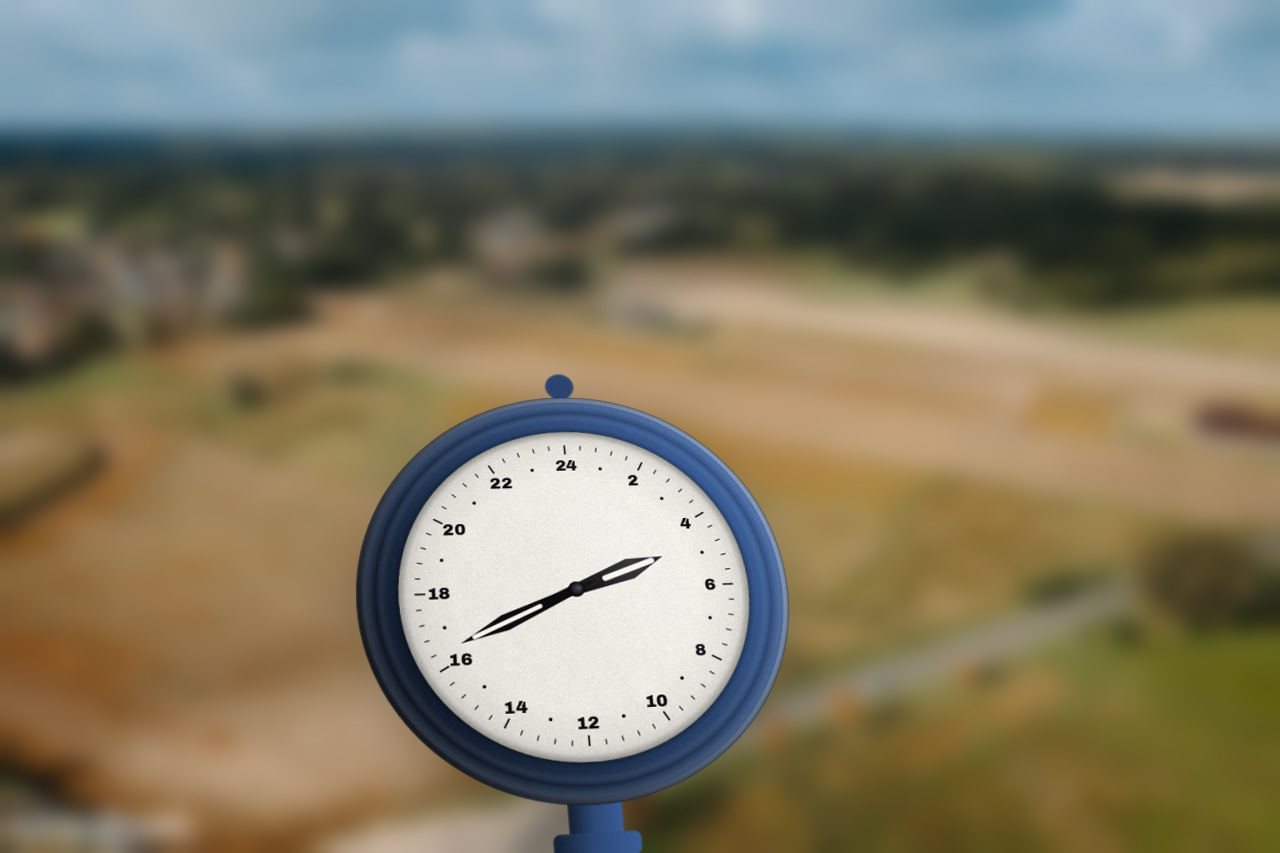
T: 4 h 41 min
